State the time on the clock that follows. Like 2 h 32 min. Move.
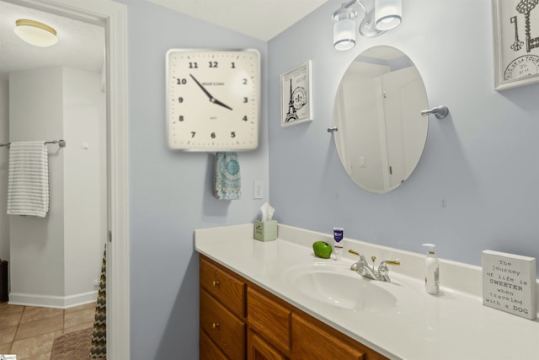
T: 3 h 53 min
